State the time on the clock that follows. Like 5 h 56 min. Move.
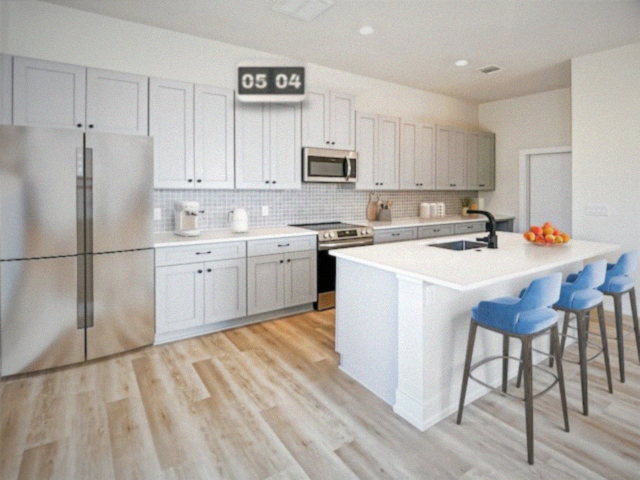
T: 5 h 04 min
